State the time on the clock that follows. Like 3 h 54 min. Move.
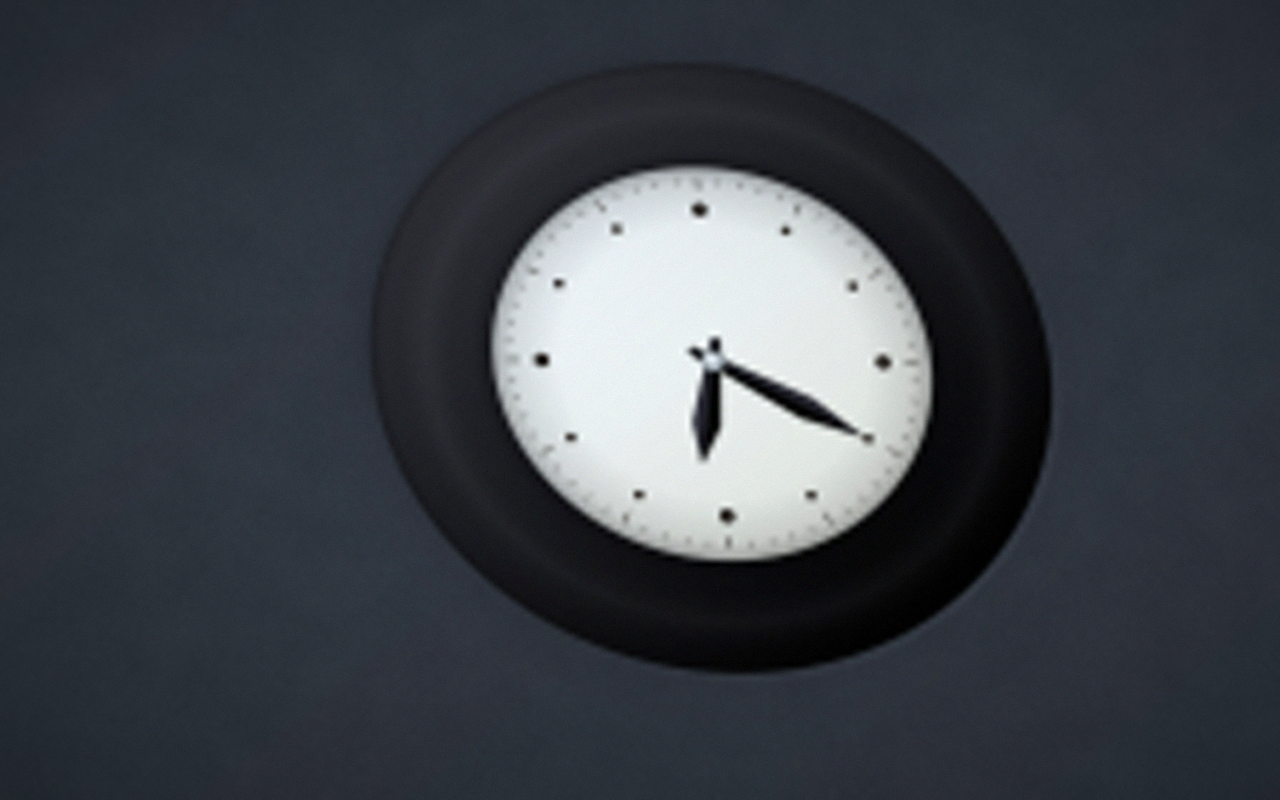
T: 6 h 20 min
